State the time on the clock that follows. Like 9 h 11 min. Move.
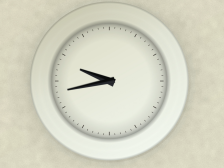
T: 9 h 43 min
